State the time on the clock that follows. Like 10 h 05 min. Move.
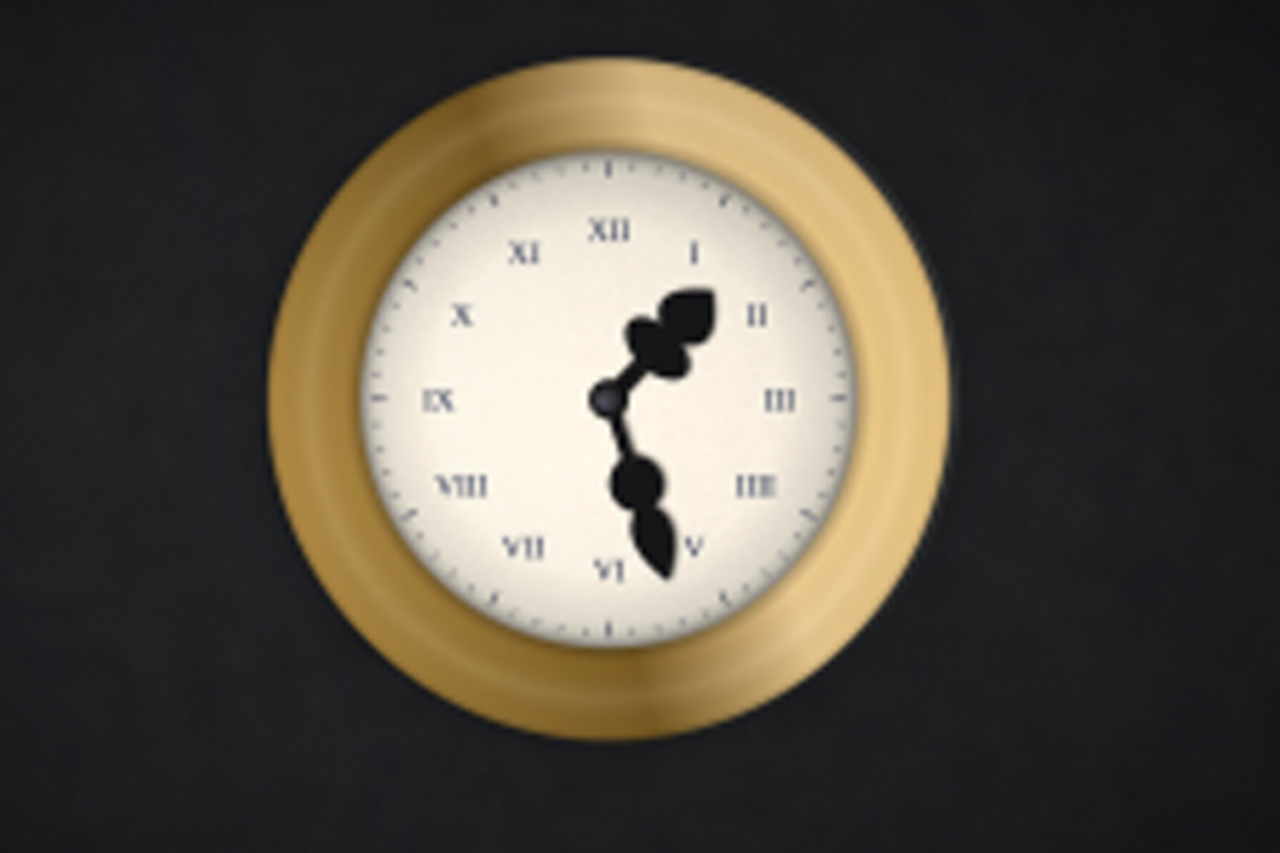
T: 1 h 27 min
